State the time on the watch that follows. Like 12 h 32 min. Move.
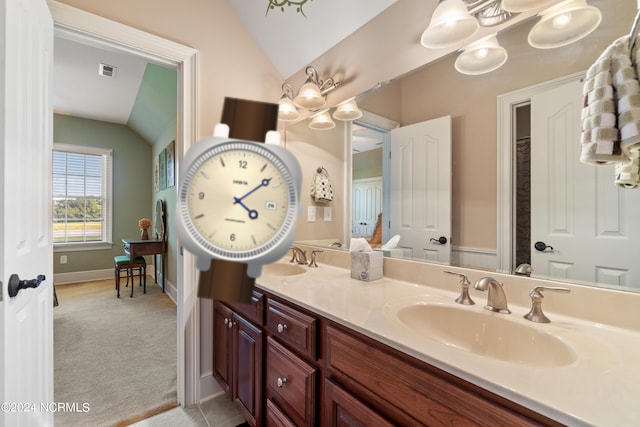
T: 4 h 08 min
